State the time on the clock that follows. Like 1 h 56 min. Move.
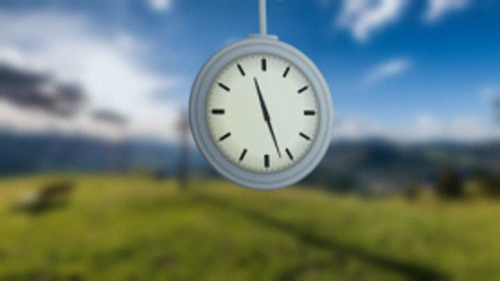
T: 11 h 27 min
